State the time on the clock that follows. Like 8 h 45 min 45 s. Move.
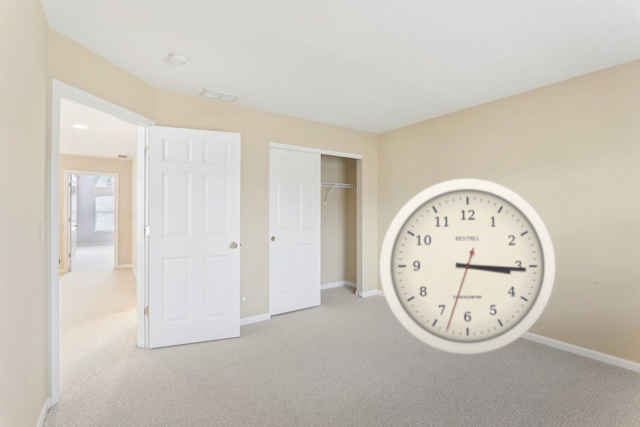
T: 3 h 15 min 33 s
